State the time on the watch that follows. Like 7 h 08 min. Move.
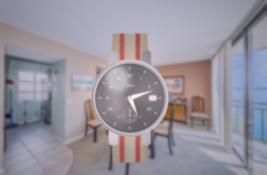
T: 5 h 12 min
